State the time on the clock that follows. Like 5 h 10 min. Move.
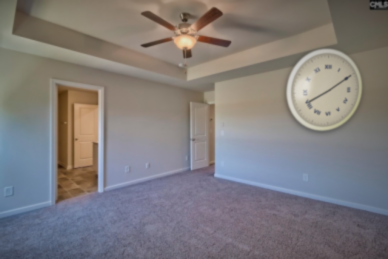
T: 8 h 10 min
